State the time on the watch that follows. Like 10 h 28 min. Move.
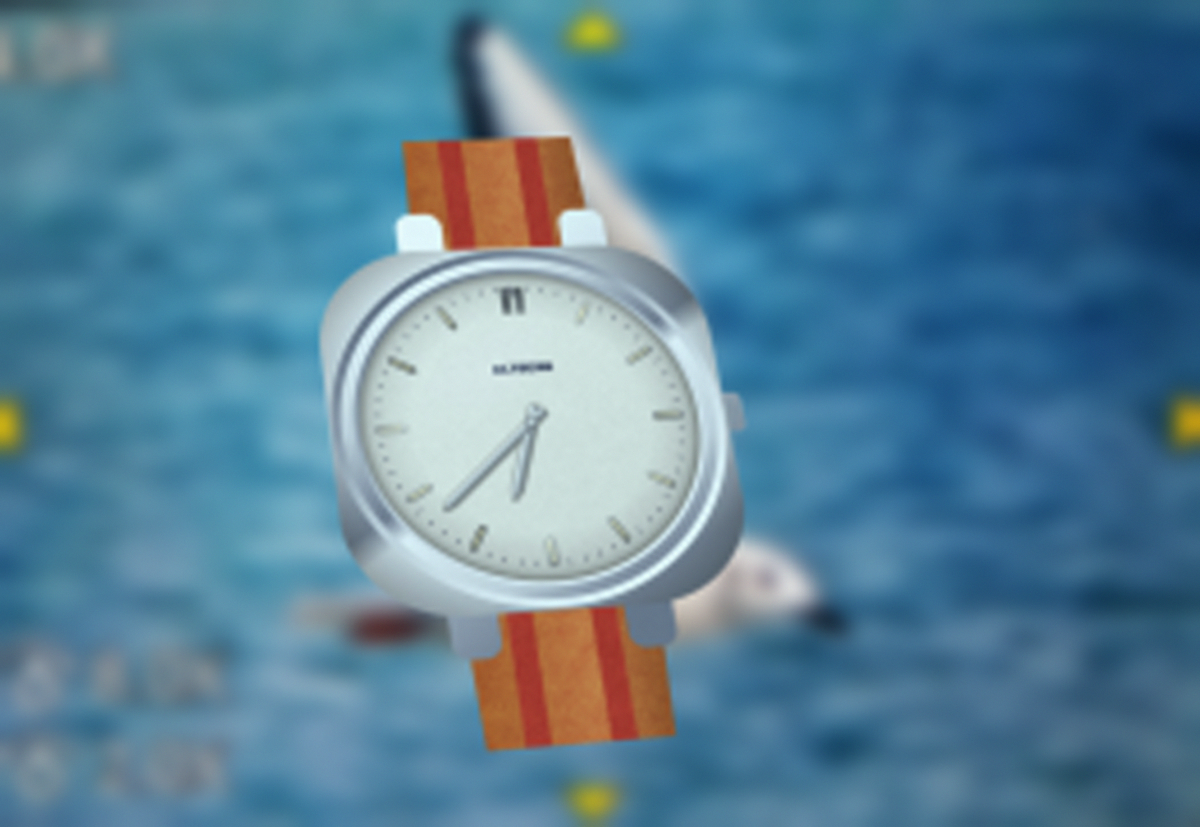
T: 6 h 38 min
